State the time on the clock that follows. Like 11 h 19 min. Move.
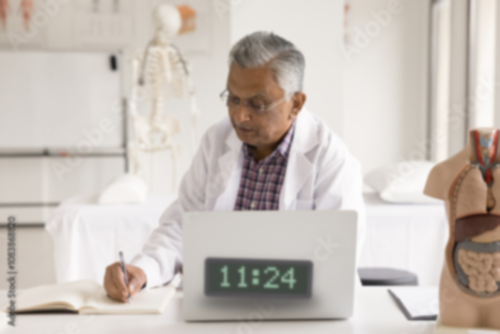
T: 11 h 24 min
